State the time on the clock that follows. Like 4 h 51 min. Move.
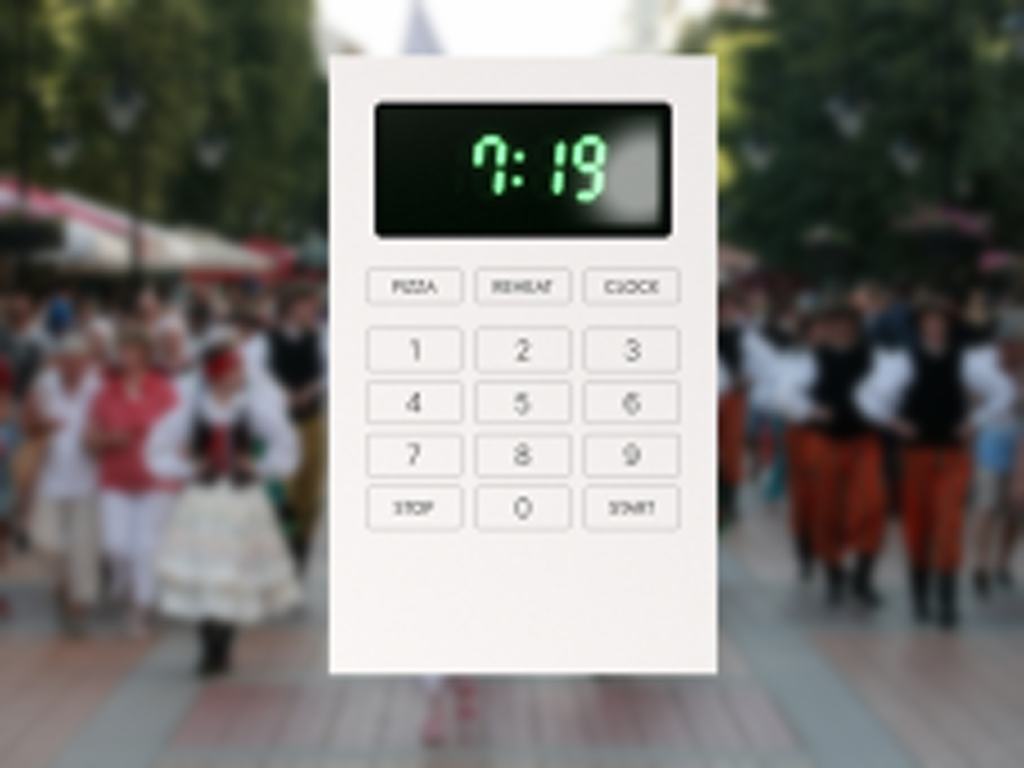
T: 7 h 19 min
